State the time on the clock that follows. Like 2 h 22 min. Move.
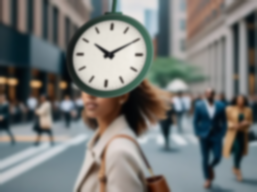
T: 10 h 10 min
